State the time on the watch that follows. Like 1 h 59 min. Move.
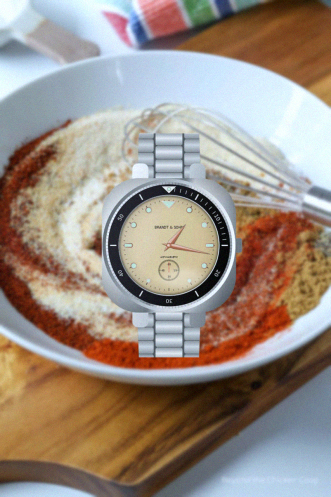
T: 1 h 17 min
